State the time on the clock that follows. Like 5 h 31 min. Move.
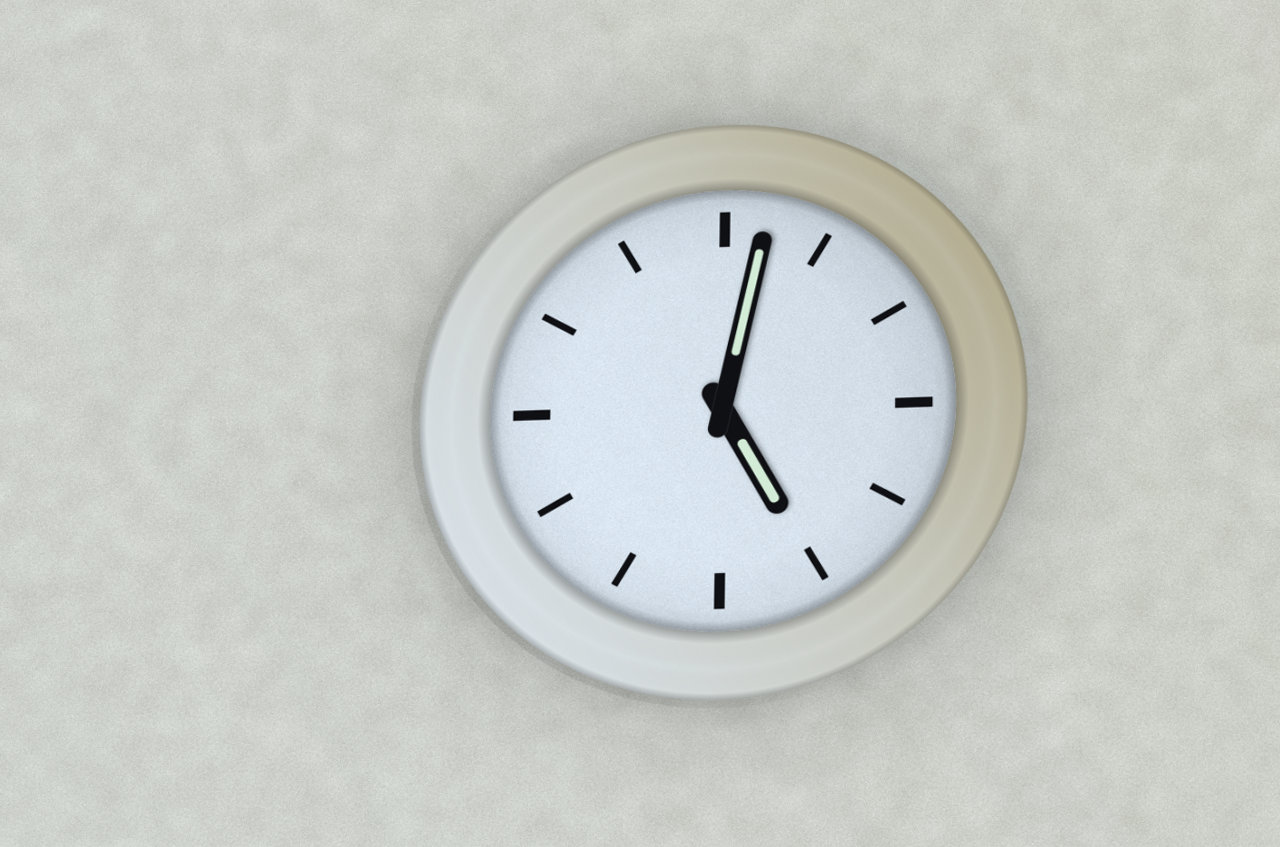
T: 5 h 02 min
